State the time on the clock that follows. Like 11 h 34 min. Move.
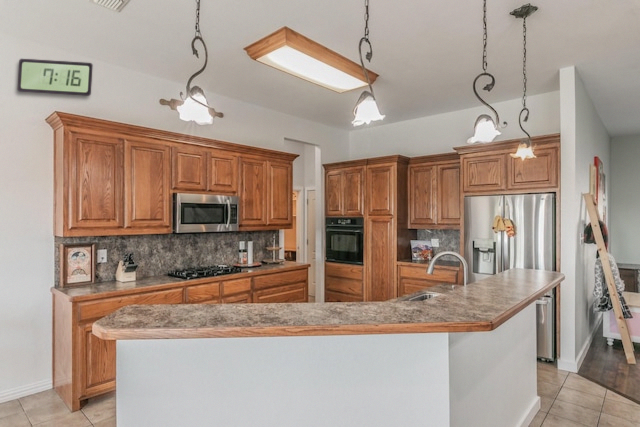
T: 7 h 16 min
